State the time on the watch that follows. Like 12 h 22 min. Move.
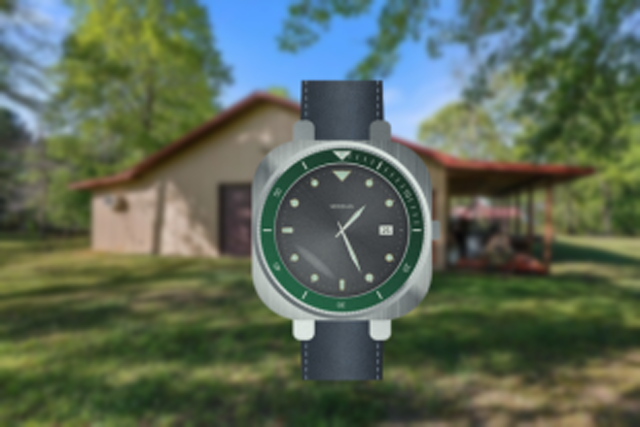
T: 1 h 26 min
